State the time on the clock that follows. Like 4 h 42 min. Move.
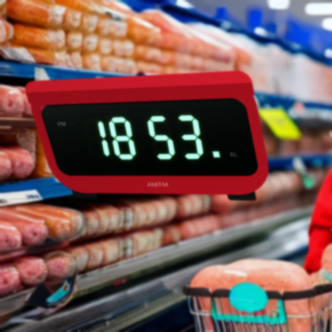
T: 18 h 53 min
